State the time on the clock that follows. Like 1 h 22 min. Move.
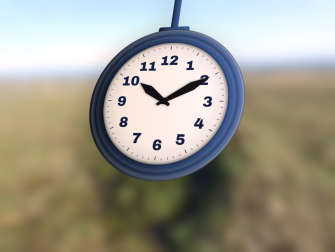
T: 10 h 10 min
